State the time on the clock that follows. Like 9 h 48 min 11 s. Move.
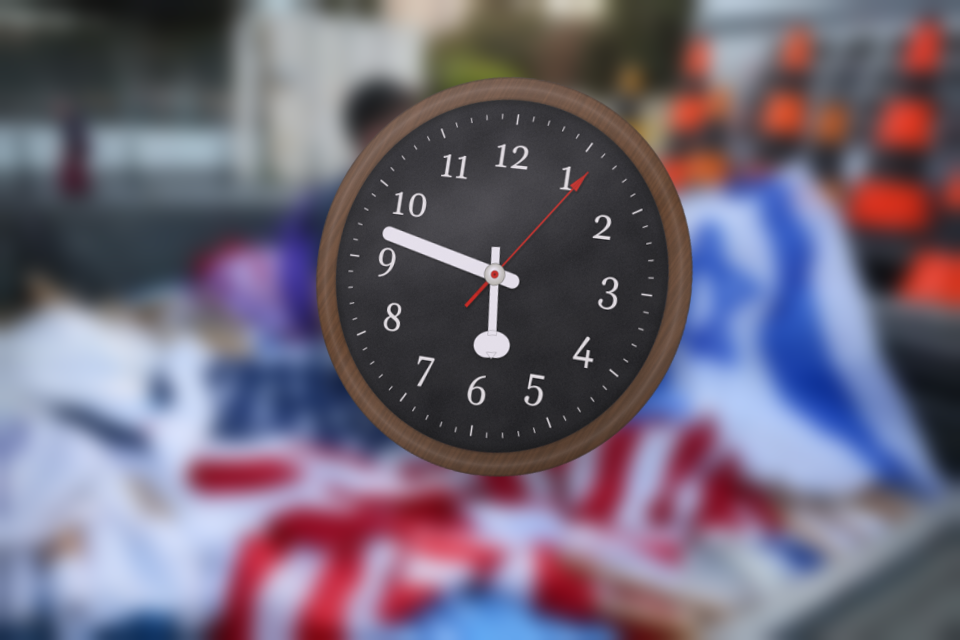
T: 5 h 47 min 06 s
